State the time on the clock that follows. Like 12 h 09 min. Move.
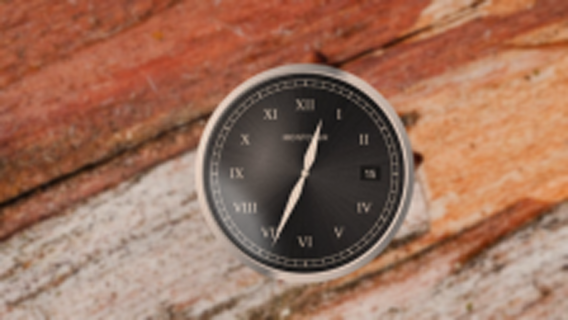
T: 12 h 34 min
